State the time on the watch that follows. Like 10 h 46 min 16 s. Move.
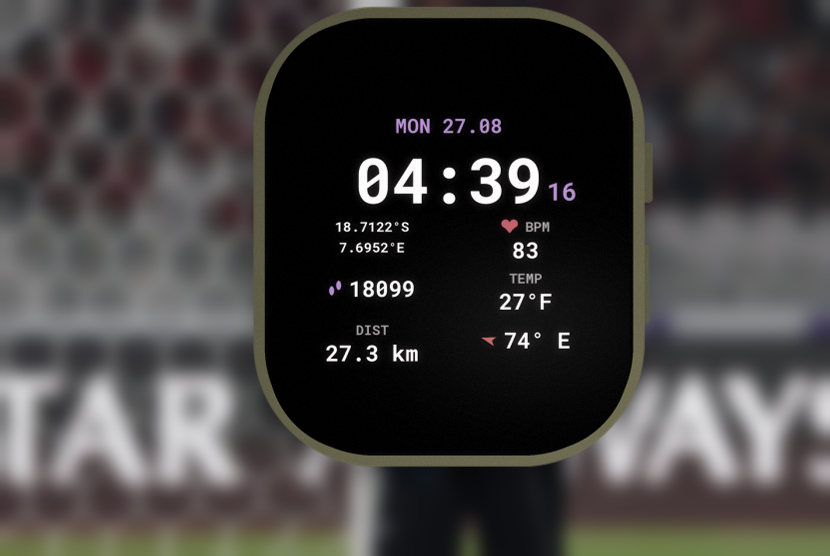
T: 4 h 39 min 16 s
